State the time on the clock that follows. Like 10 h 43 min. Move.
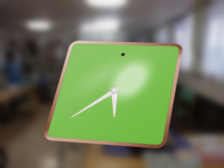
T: 5 h 38 min
